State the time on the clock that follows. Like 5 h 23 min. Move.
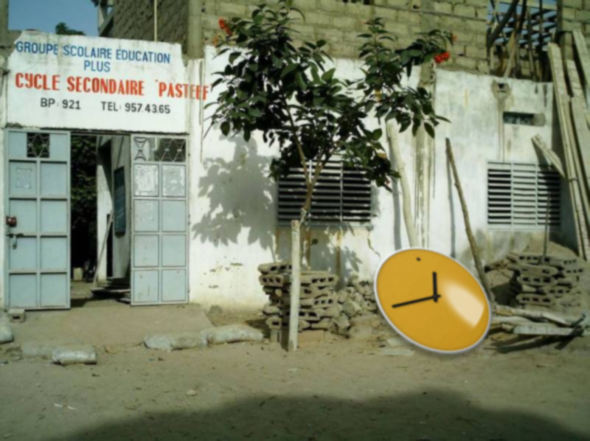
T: 12 h 44 min
